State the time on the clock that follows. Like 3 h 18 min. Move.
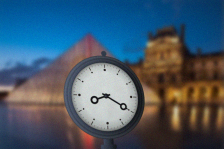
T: 8 h 20 min
